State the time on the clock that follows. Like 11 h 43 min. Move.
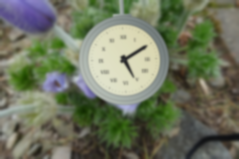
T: 5 h 10 min
